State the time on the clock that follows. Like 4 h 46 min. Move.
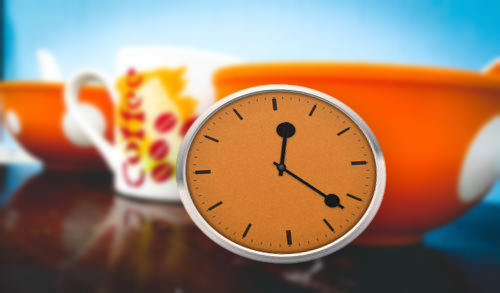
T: 12 h 22 min
